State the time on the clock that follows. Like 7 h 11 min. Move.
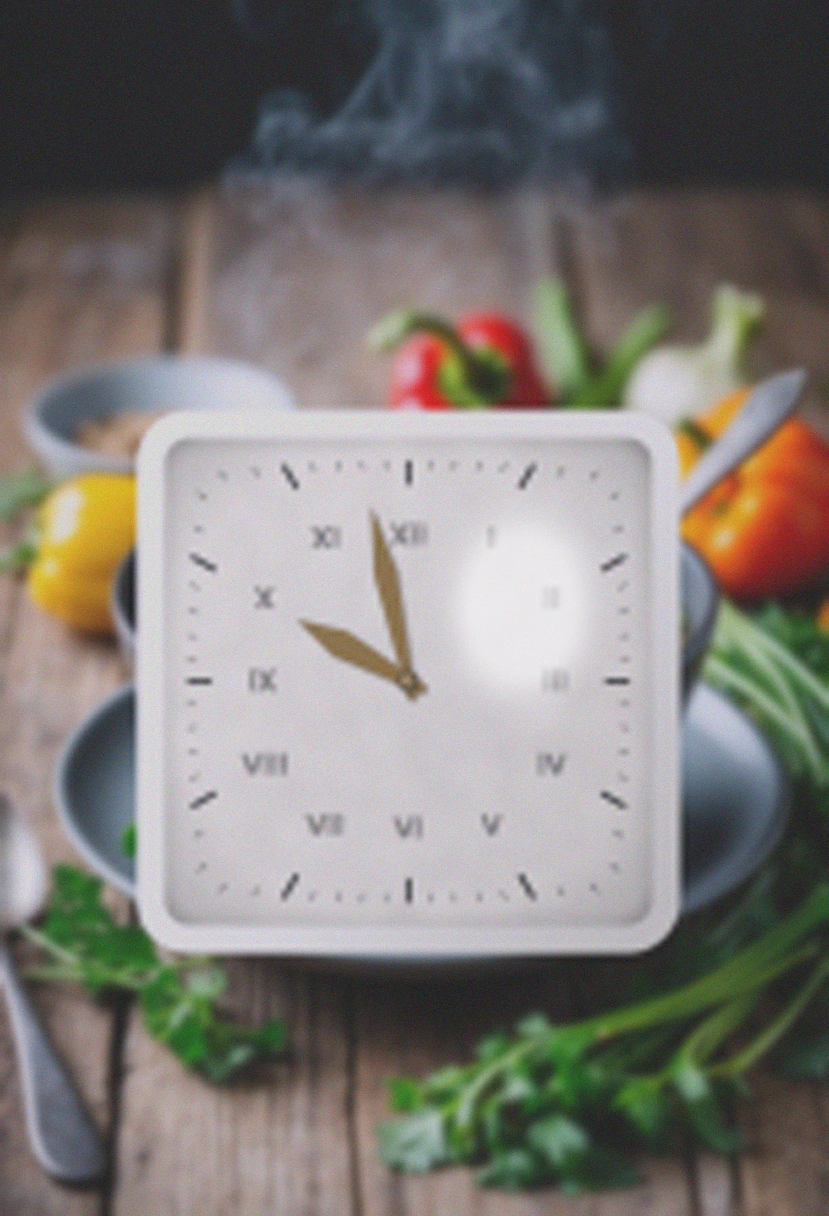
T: 9 h 58 min
